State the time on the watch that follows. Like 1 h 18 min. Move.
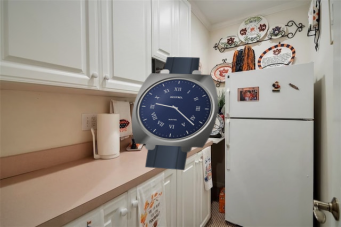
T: 9 h 22 min
